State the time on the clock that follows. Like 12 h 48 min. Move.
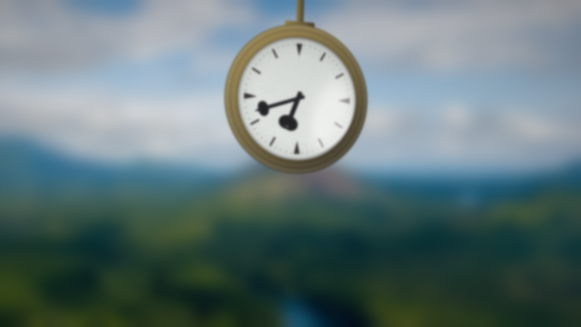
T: 6 h 42 min
